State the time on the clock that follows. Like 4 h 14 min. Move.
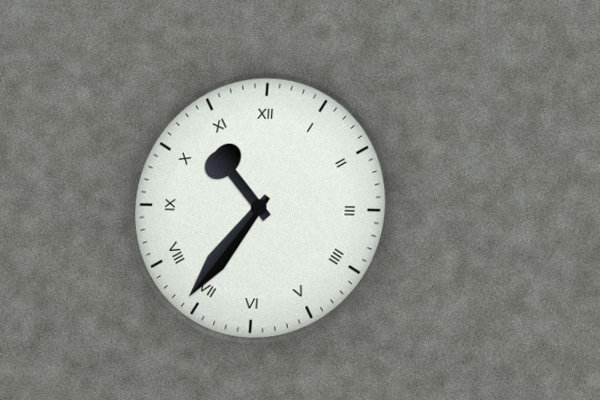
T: 10 h 36 min
